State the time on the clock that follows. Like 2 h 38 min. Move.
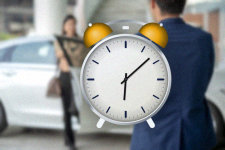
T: 6 h 08 min
